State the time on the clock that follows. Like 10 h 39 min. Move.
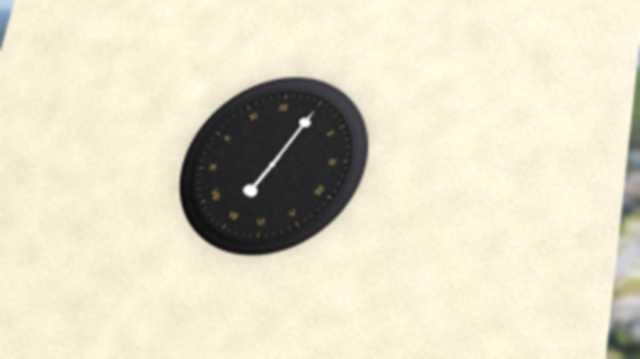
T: 7 h 05 min
